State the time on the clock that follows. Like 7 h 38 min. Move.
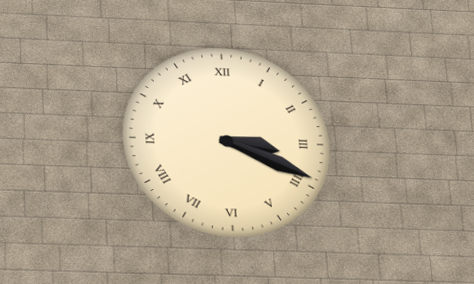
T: 3 h 19 min
